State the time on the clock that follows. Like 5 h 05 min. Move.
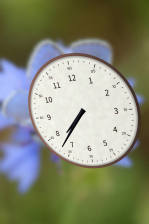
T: 7 h 37 min
